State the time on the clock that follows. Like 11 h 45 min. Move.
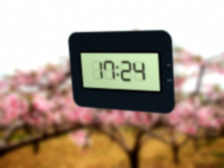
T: 17 h 24 min
